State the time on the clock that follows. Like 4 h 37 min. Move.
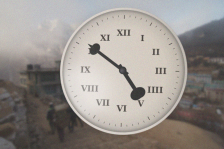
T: 4 h 51 min
